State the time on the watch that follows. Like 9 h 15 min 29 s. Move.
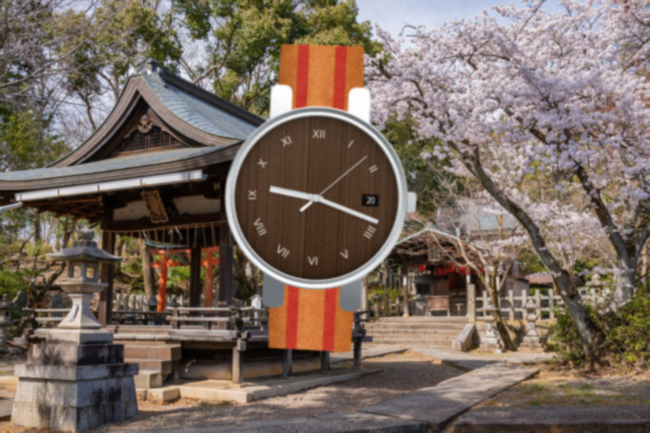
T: 9 h 18 min 08 s
